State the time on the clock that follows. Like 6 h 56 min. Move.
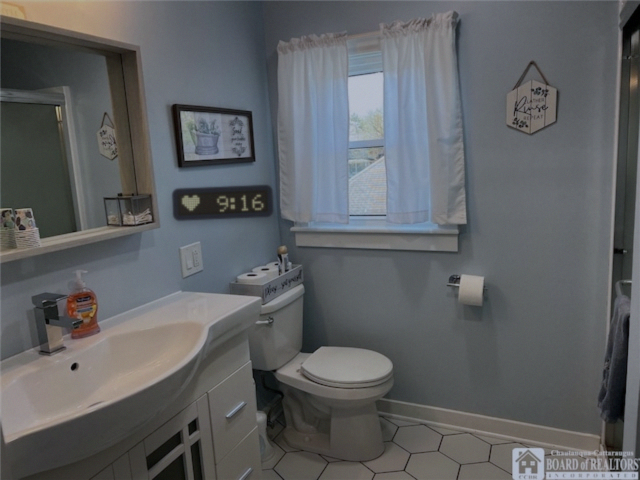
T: 9 h 16 min
